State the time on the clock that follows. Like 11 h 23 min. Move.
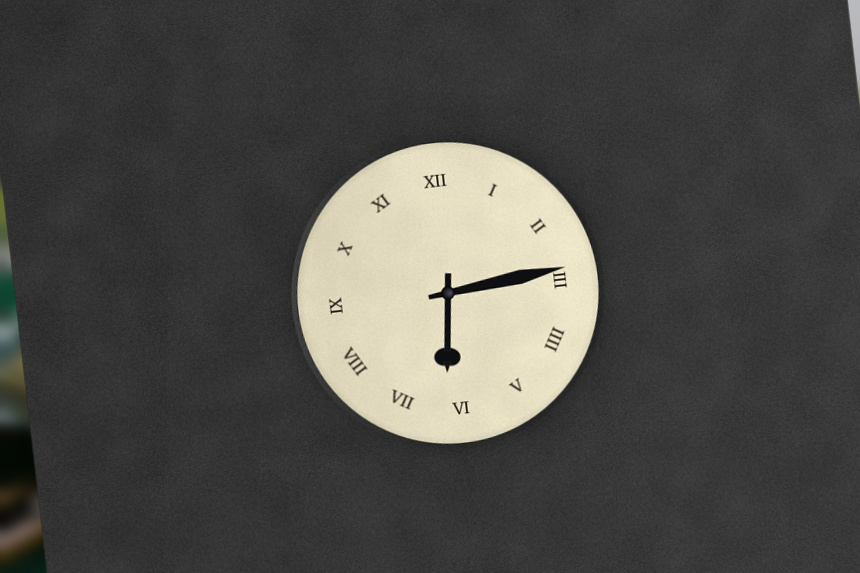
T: 6 h 14 min
